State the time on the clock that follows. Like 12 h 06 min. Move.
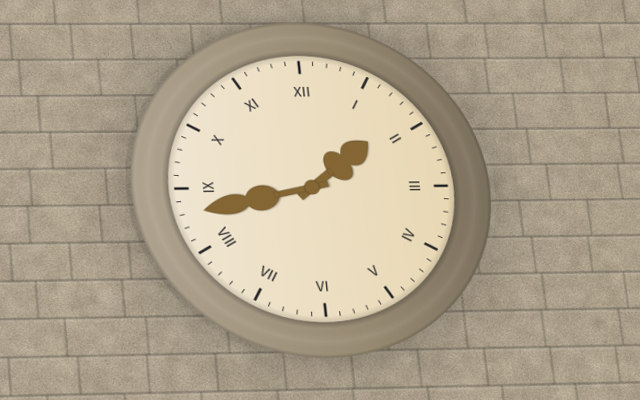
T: 1 h 43 min
